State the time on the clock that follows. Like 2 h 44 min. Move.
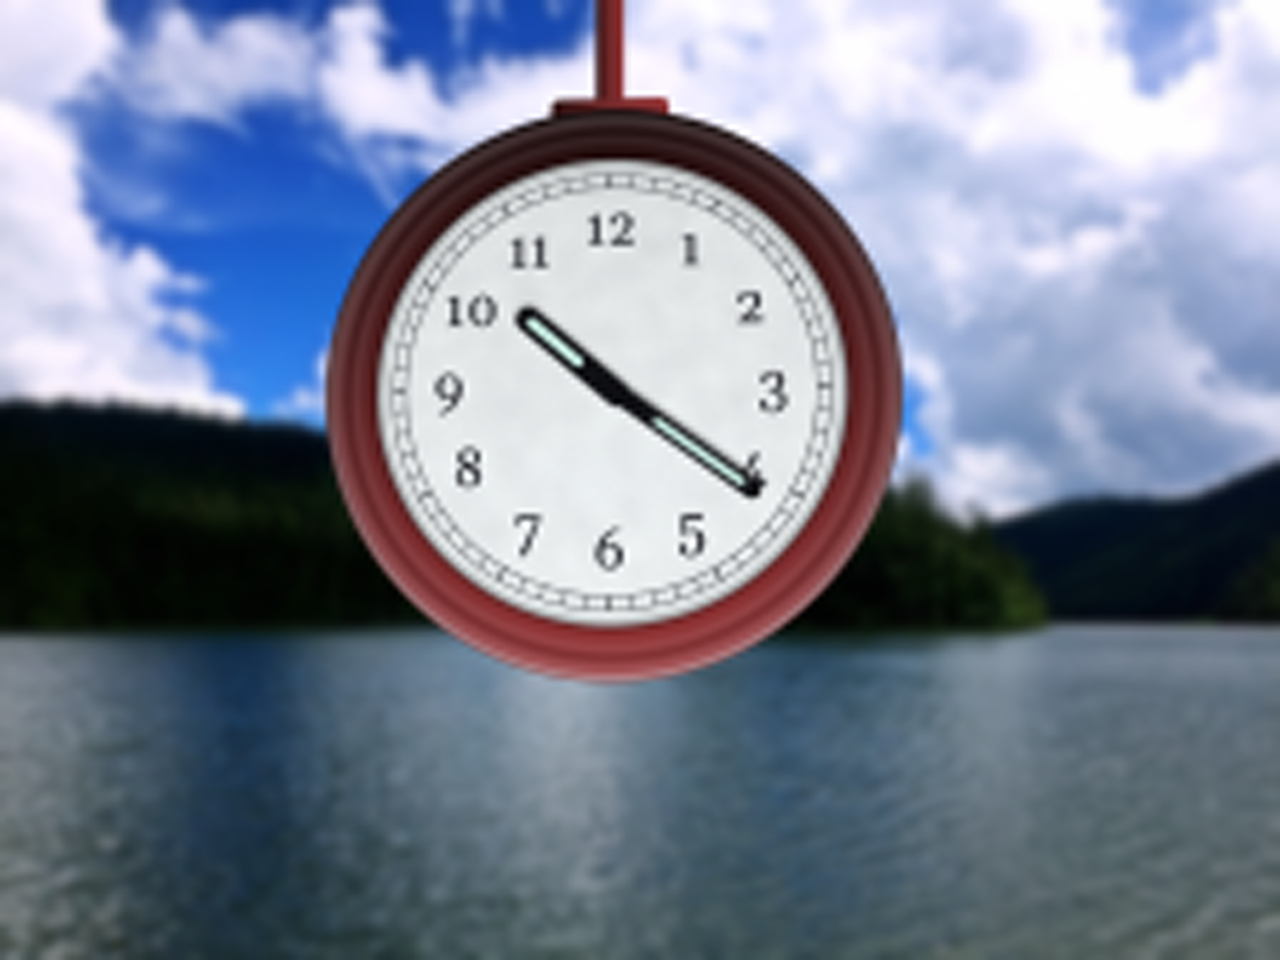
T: 10 h 21 min
